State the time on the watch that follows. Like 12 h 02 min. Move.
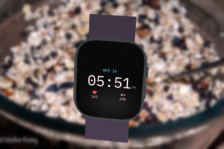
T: 5 h 51 min
